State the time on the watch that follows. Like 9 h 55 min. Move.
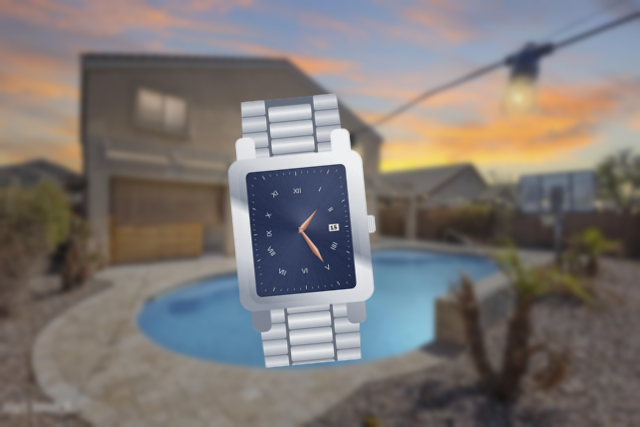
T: 1 h 25 min
